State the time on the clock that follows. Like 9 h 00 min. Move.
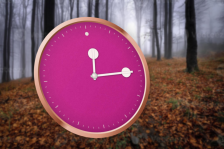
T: 12 h 15 min
